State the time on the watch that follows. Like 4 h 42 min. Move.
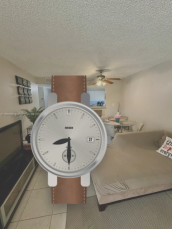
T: 8 h 30 min
